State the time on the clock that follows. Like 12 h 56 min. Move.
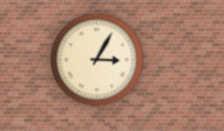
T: 3 h 05 min
